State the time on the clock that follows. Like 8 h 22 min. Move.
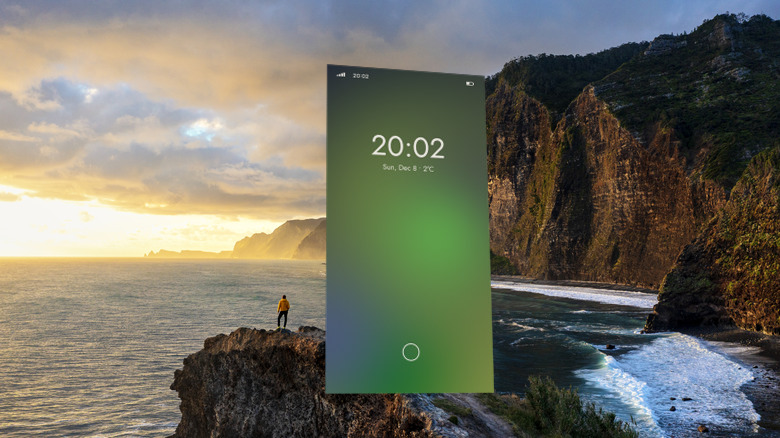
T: 20 h 02 min
